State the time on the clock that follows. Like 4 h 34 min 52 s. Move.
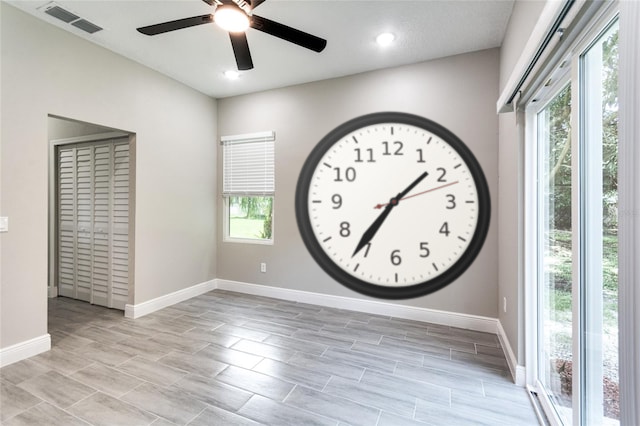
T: 1 h 36 min 12 s
